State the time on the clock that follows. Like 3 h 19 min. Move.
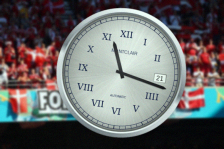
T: 11 h 17 min
